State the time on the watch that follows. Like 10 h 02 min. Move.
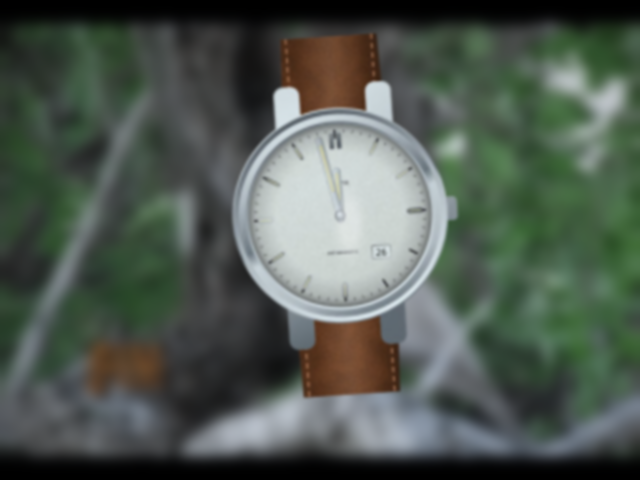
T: 11 h 58 min
